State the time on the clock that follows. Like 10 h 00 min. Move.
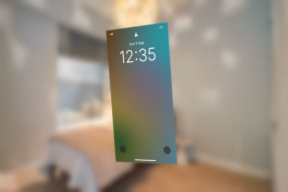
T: 12 h 35 min
